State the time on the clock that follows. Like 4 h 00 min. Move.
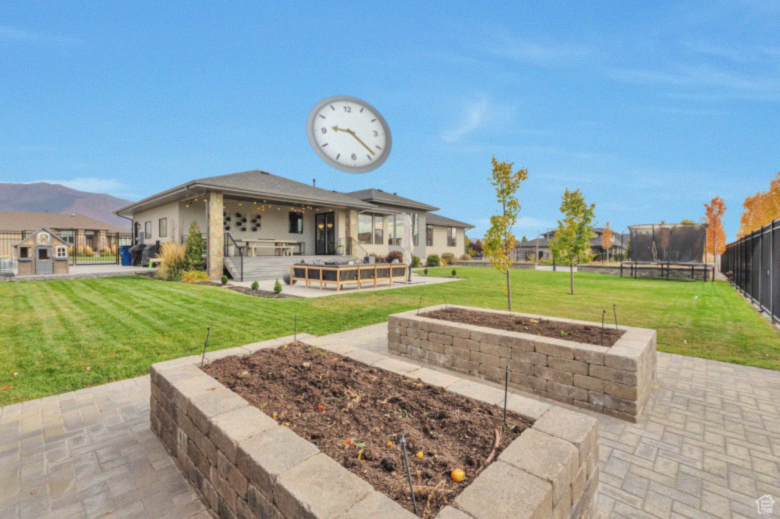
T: 9 h 23 min
